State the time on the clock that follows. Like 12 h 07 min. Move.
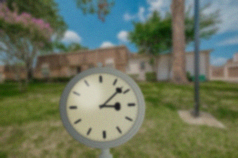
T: 3 h 08 min
